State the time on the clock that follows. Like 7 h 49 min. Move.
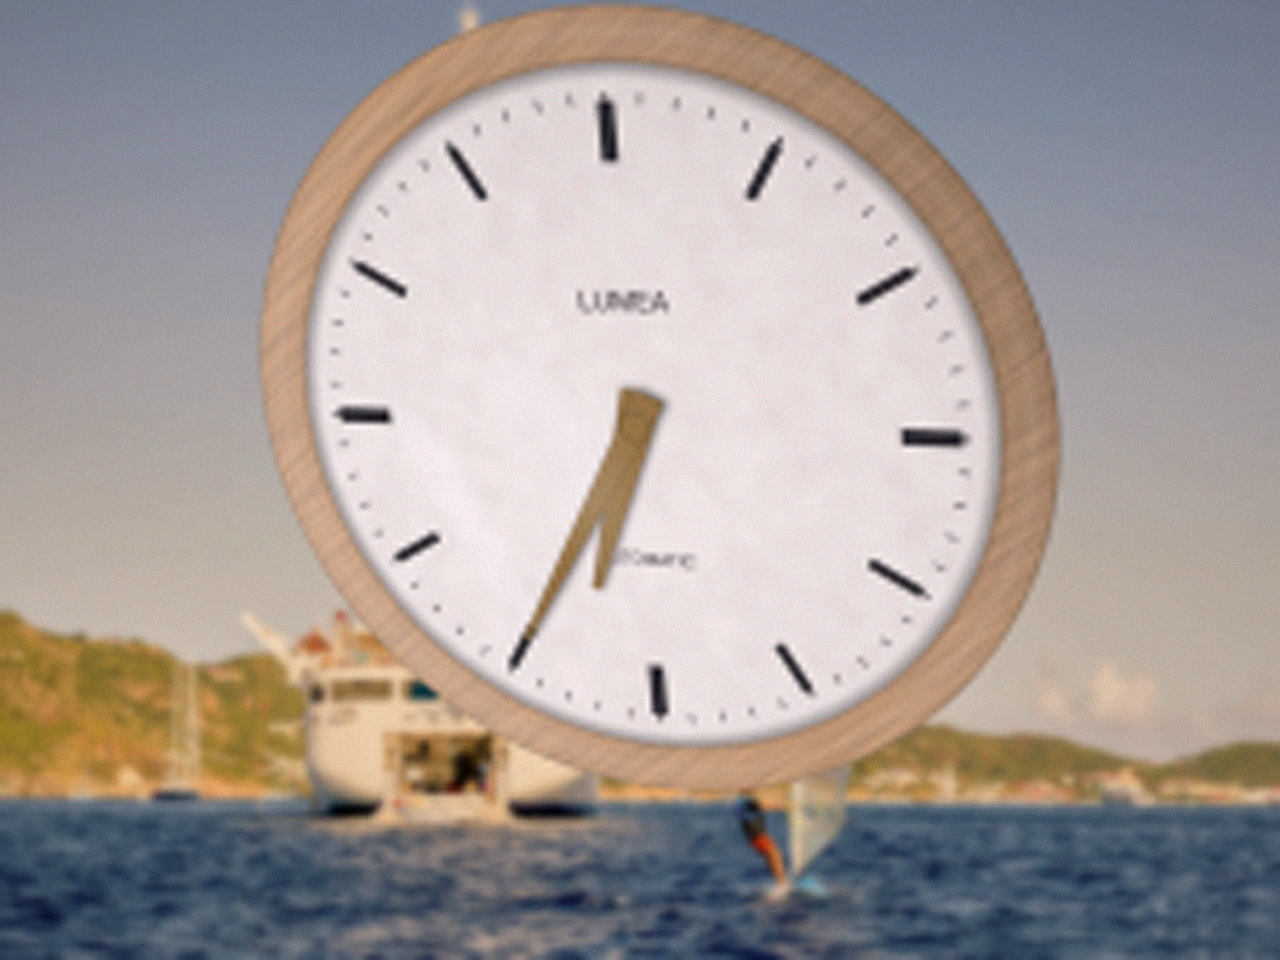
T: 6 h 35 min
